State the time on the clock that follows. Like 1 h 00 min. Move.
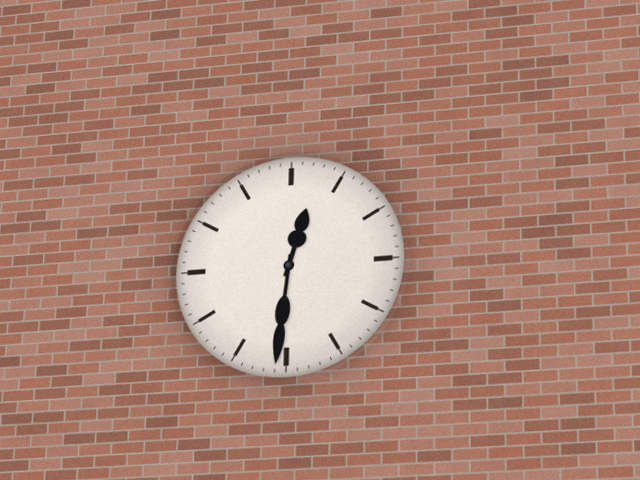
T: 12 h 31 min
